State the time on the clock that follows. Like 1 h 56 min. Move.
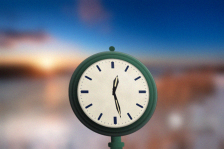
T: 12 h 28 min
